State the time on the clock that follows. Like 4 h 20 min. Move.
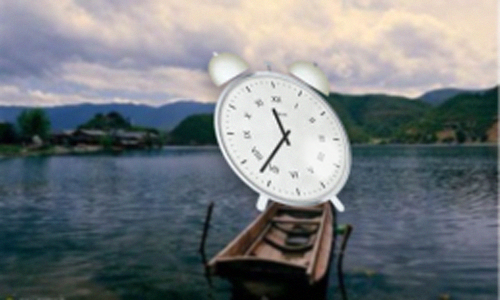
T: 11 h 37 min
